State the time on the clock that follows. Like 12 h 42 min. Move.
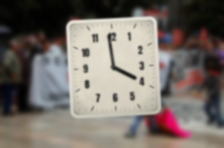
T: 3 h 59 min
